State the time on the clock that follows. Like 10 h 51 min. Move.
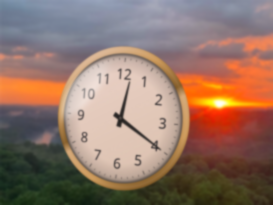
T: 12 h 20 min
